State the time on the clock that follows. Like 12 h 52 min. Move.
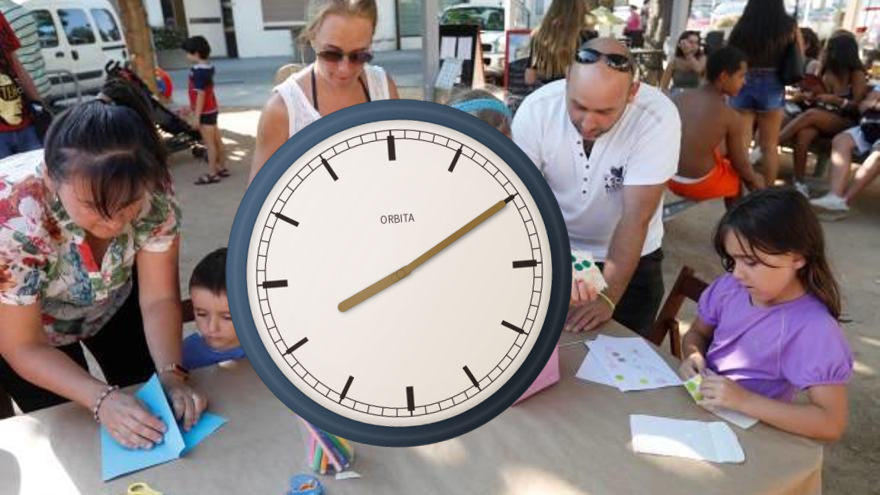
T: 8 h 10 min
